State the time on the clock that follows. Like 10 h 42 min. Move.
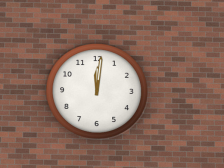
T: 12 h 01 min
